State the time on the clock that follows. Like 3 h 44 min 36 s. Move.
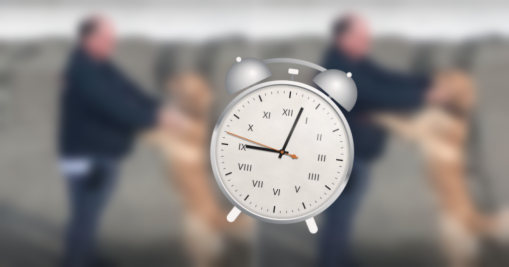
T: 9 h 02 min 47 s
